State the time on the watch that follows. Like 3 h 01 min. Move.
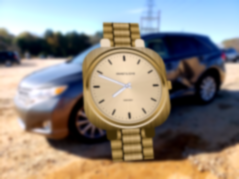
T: 7 h 49 min
